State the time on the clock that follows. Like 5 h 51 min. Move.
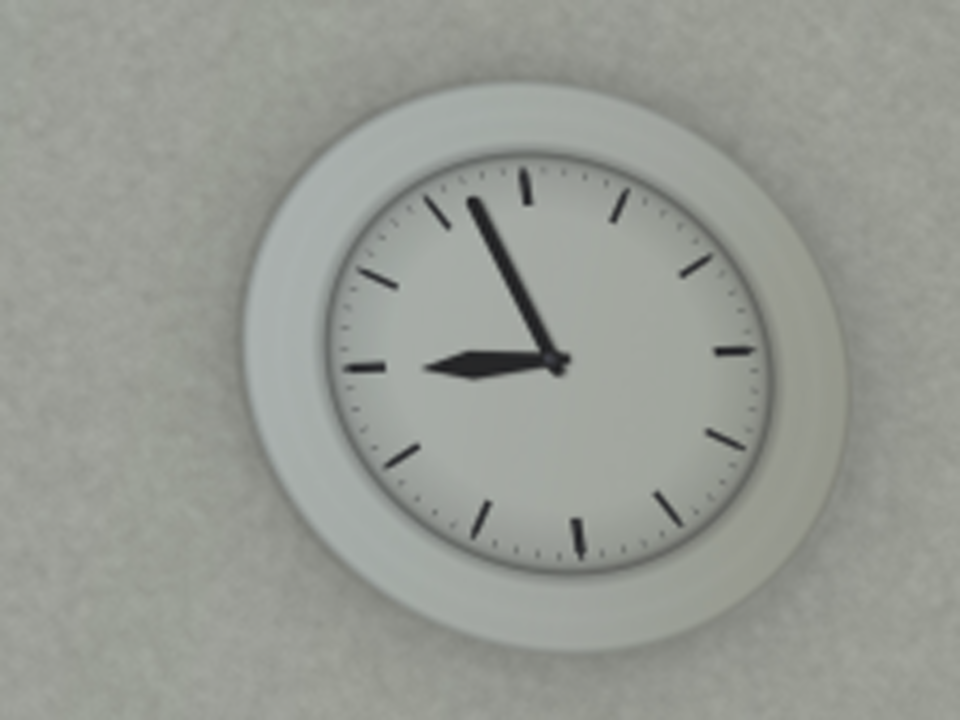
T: 8 h 57 min
